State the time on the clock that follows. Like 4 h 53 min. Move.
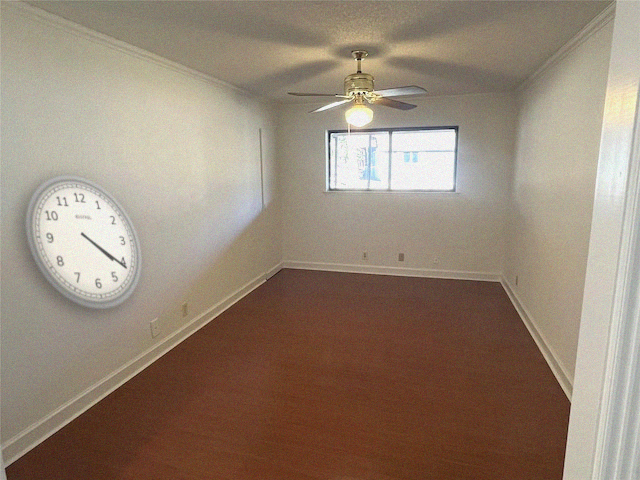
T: 4 h 21 min
